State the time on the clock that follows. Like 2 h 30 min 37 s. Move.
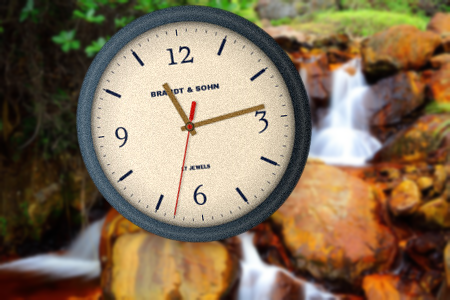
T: 11 h 13 min 33 s
